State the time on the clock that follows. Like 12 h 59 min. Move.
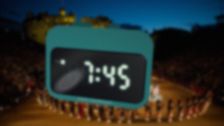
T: 7 h 45 min
